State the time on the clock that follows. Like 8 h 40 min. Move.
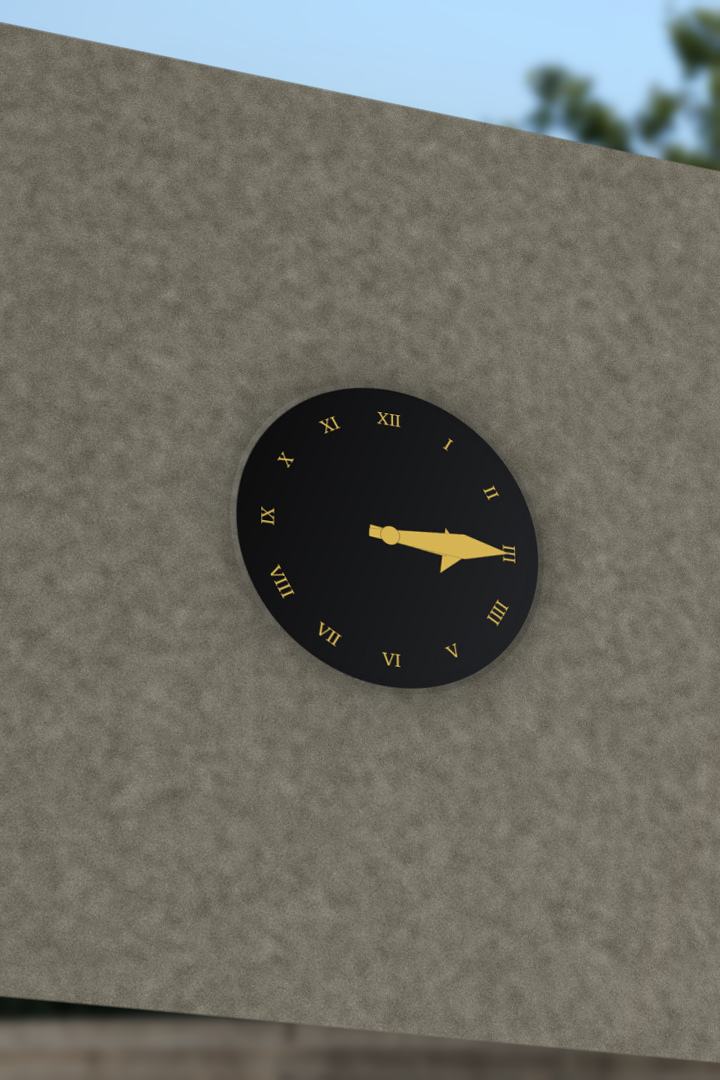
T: 3 h 15 min
